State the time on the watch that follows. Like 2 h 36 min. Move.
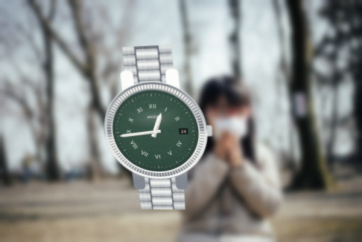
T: 12 h 44 min
